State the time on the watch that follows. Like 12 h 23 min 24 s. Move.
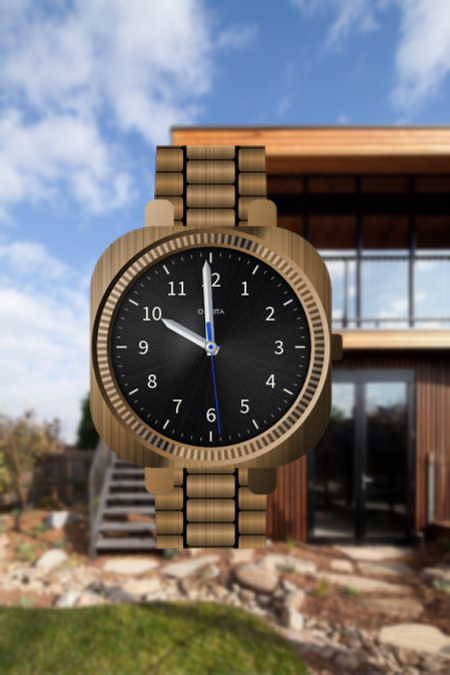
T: 9 h 59 min 29 s
